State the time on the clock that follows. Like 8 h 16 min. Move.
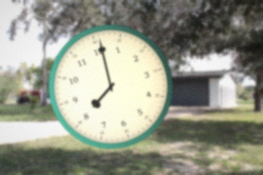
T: 8 h 01 min
